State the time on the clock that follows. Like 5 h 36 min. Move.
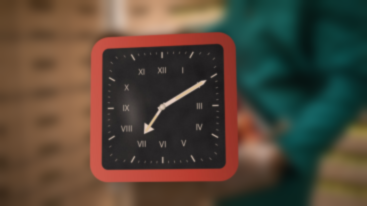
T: 7 h 10 min
